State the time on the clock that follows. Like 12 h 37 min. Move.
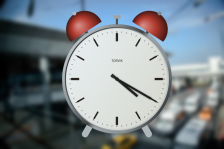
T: 4 h 20 min
